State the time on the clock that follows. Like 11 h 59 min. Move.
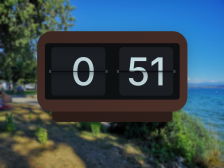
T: 0 h 51 min
